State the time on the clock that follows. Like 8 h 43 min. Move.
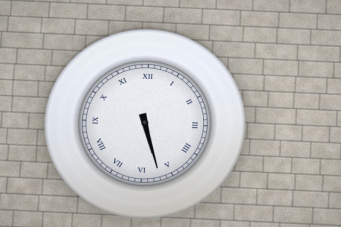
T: 5 h 27 min
